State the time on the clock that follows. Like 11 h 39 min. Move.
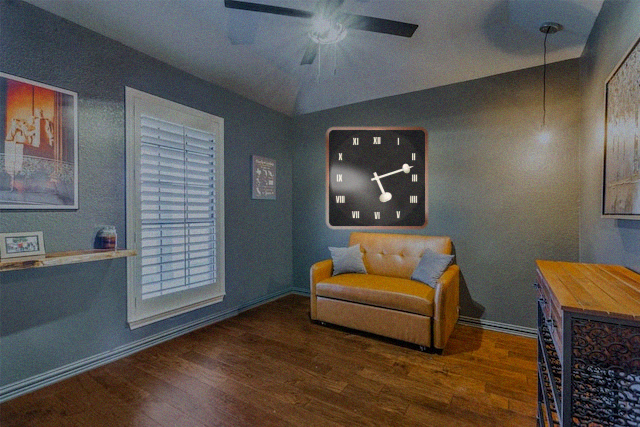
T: 5 h 12 min
